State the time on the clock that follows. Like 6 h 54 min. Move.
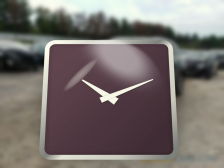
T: 10 h 11 min
